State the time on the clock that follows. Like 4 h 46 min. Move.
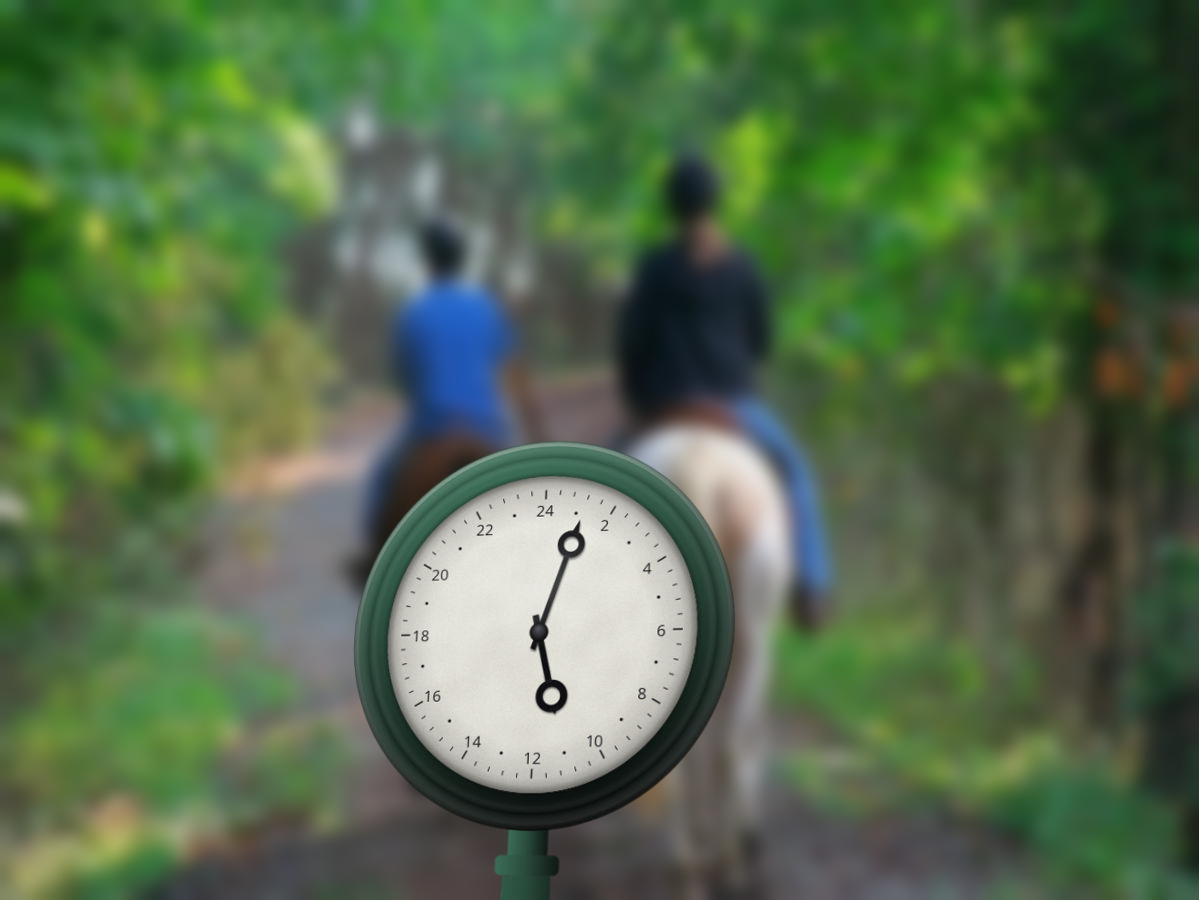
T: 11 h 03 min
